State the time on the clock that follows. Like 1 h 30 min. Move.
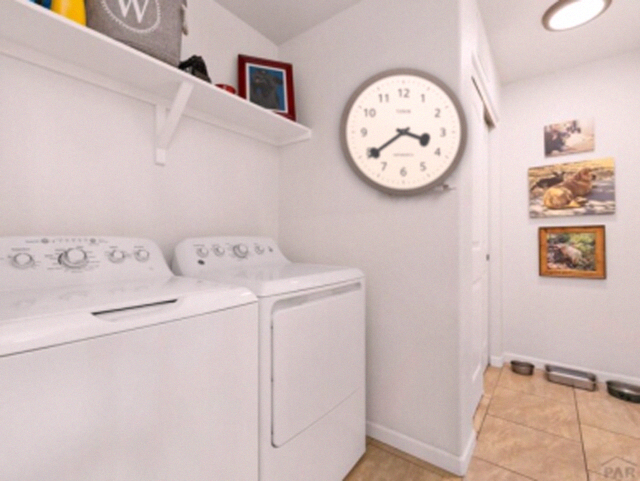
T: 3 h 39 min
